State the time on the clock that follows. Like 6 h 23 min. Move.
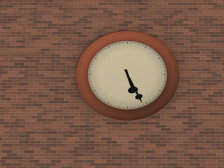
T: 5 h 26 min
